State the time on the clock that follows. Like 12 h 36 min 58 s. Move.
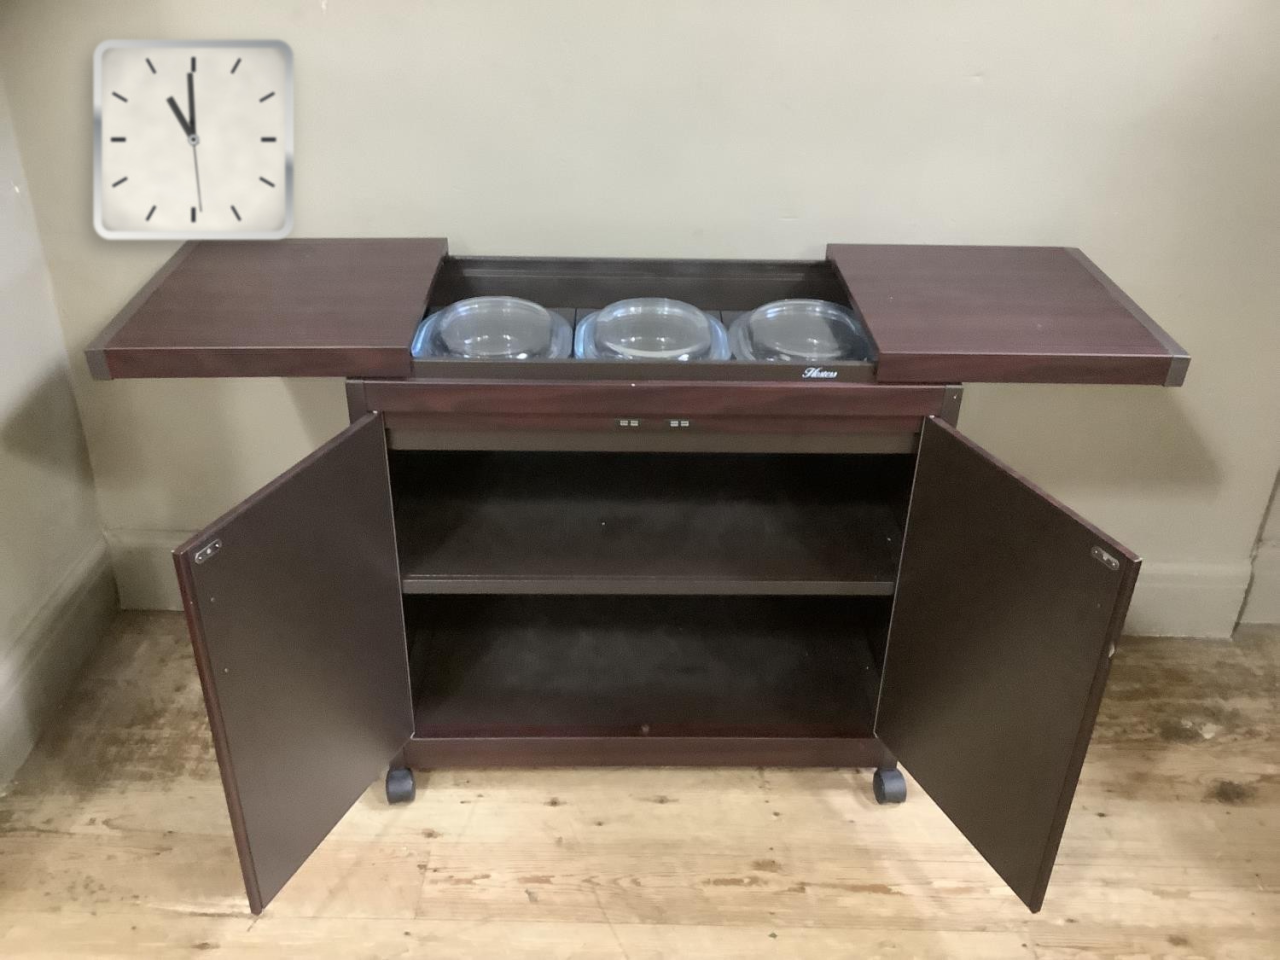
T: 10 h 59 min 29 s
